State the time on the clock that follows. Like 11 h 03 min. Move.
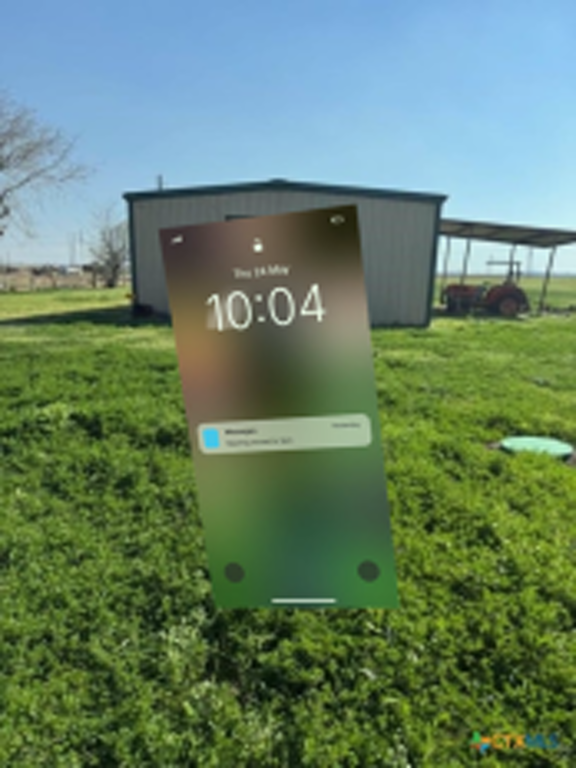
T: 10 h 04 min
